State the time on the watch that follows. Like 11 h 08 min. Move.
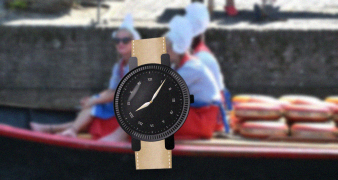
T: 8 h 06 min
